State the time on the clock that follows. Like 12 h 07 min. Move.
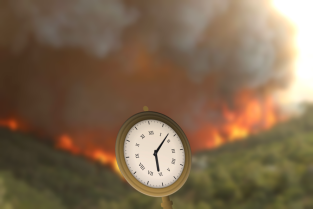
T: 6 h 08 min
